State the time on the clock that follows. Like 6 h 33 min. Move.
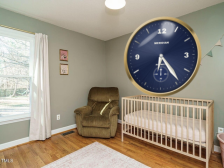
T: 6 h 24 min
